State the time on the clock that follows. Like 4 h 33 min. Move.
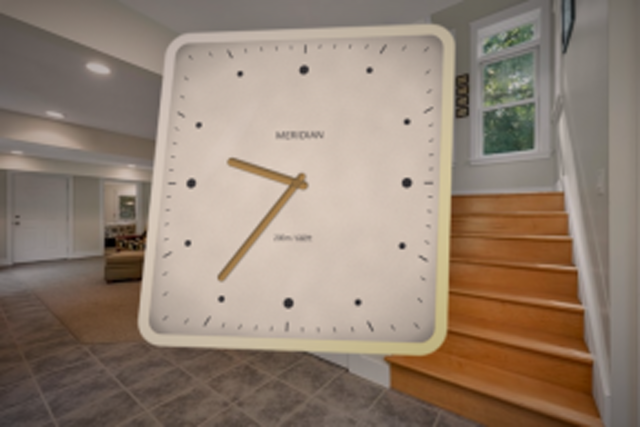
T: 9 h 36 min
